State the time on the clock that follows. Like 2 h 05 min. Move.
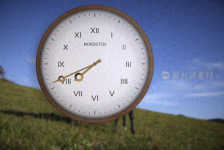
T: 7 h 41 min
